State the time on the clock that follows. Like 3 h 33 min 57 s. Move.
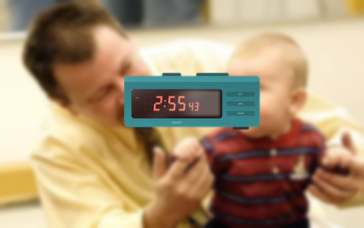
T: 2 h 55 min 43 s
